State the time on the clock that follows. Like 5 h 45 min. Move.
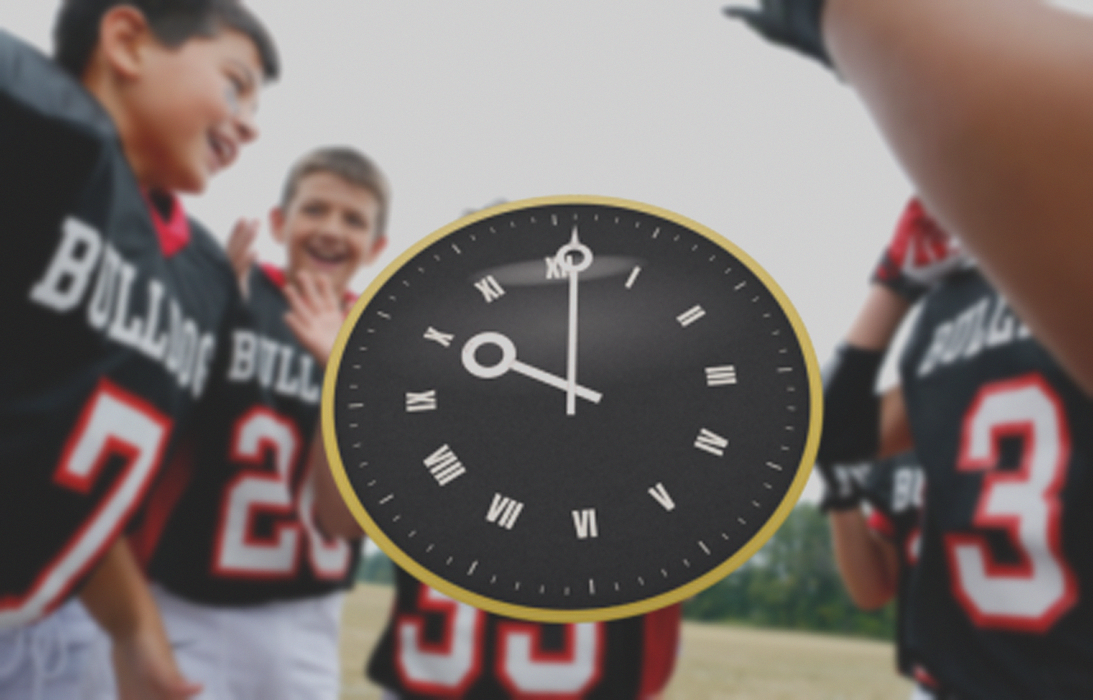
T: 10 h 01 min
